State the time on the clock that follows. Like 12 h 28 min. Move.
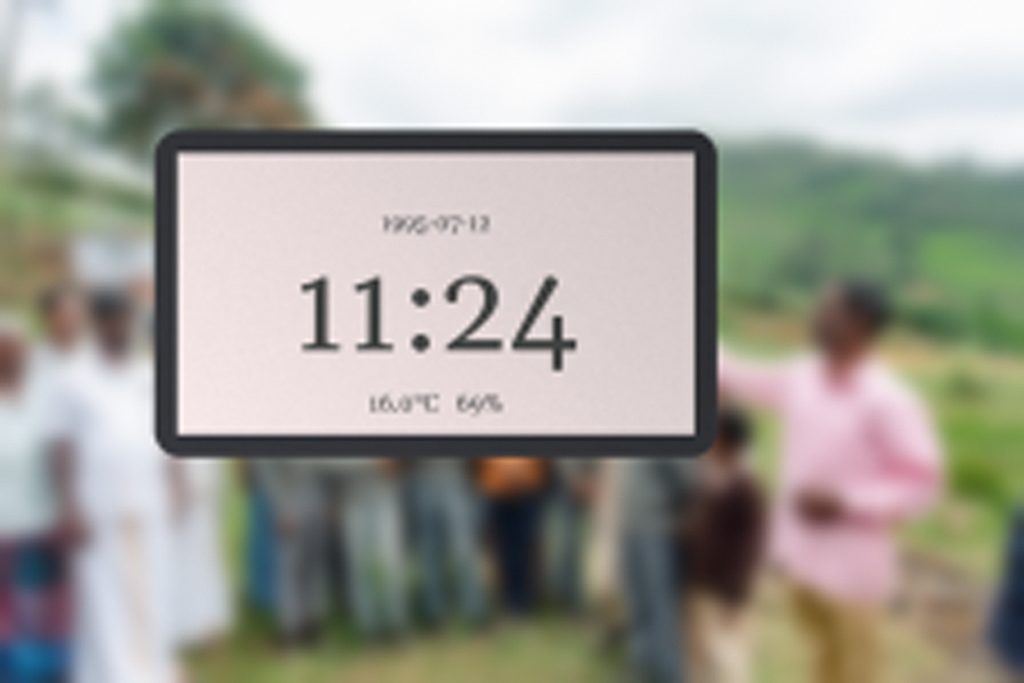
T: 11 h 24 min
